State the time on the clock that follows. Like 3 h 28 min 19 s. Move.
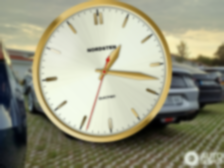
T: 1 h 17 min 34 s
